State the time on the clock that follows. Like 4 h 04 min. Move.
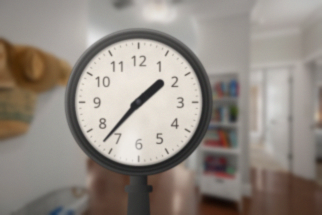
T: 1 h 37 min
